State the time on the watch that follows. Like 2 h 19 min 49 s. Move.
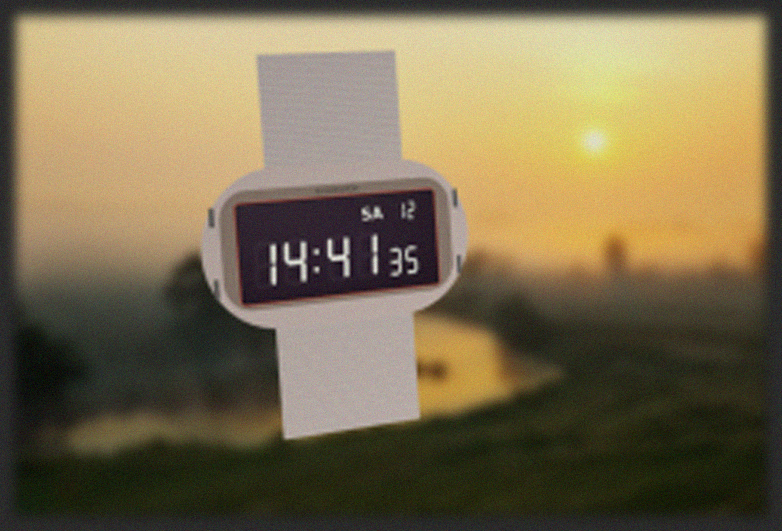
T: 14 h 41 min 35 s
